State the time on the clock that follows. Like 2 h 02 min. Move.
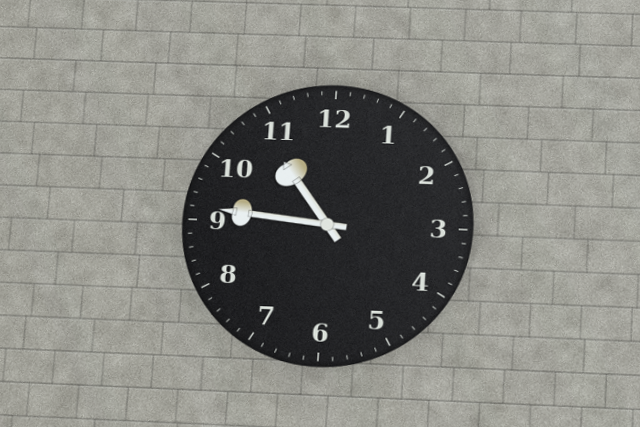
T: 10 h 46 min
